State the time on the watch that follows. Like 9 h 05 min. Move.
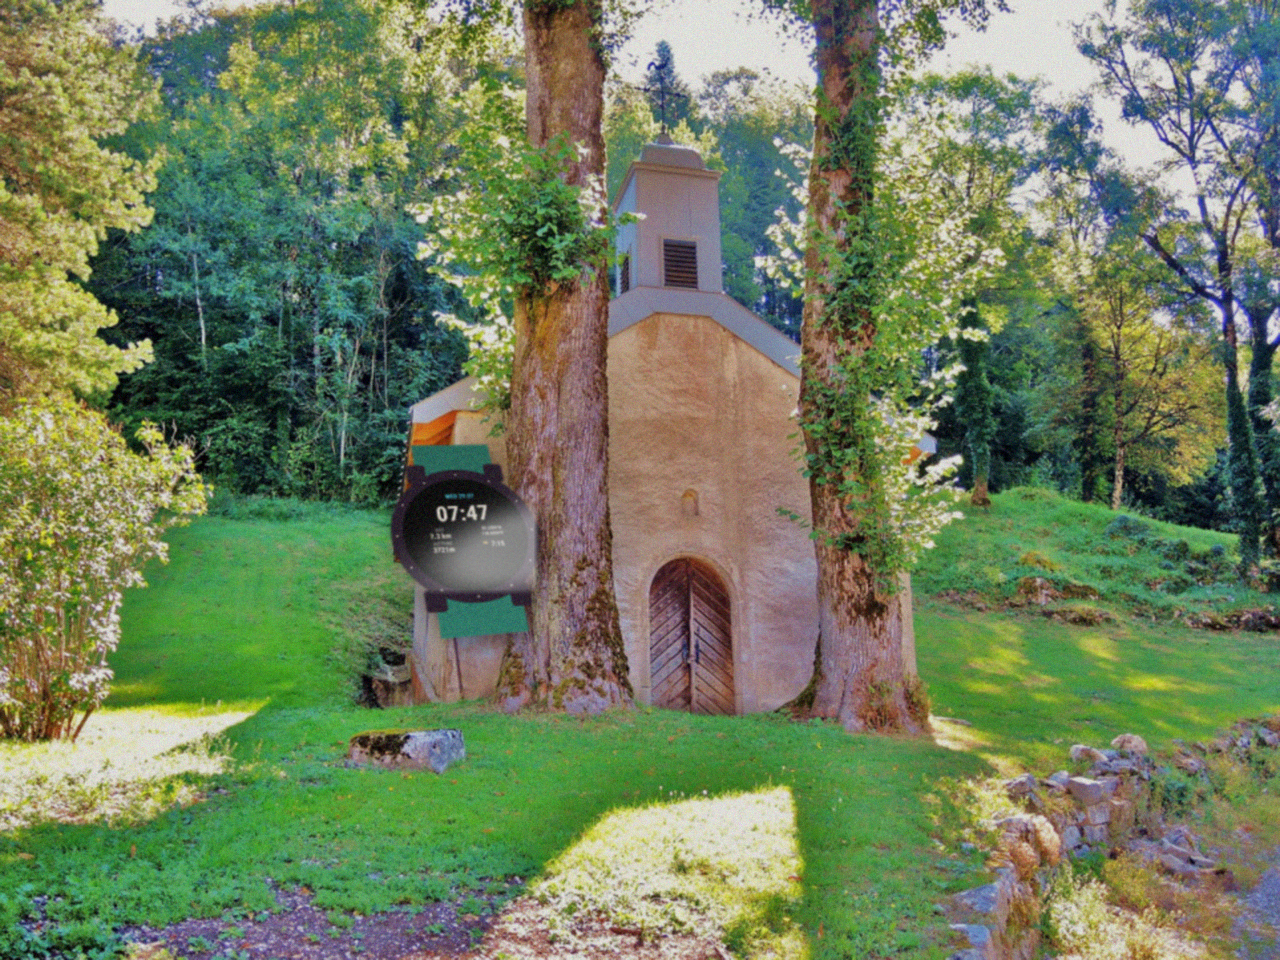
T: 7 h 47 min
